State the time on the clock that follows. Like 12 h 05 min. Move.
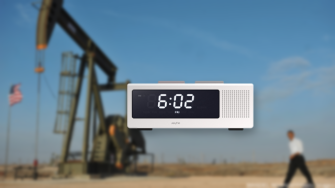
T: 6 h 02 min
